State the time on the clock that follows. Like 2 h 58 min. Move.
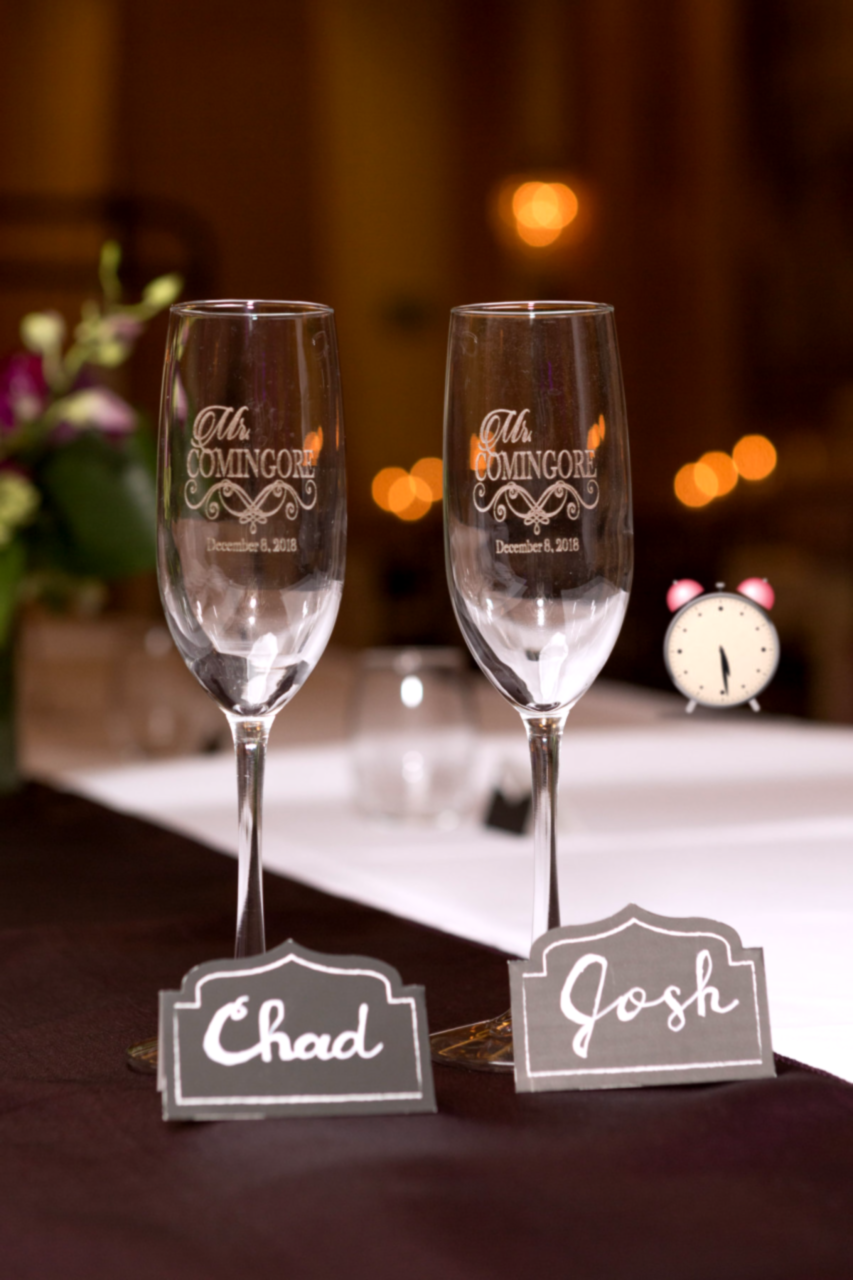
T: 5 h 29 min
